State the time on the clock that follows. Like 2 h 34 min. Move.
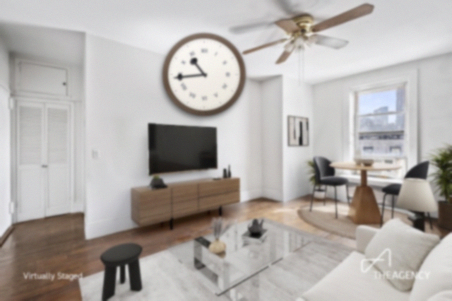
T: 10 h 44 min
